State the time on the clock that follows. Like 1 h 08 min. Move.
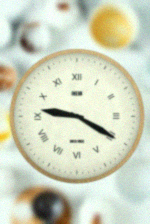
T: 9 h 20 min
